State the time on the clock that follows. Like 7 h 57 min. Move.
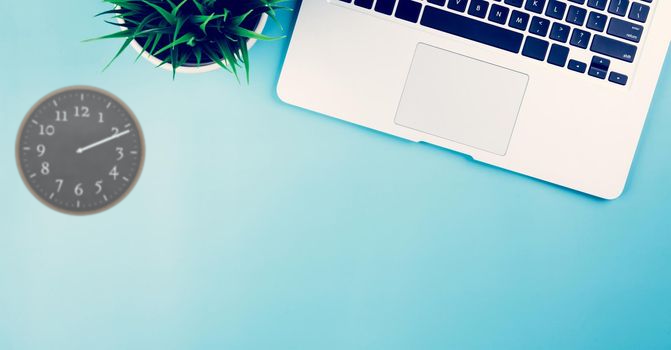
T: 2 h 11 min
